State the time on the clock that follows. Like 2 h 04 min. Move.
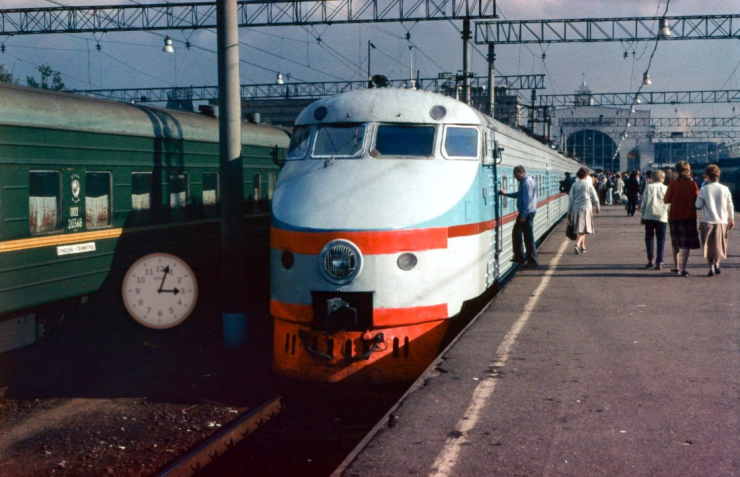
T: 3 h 03 min
